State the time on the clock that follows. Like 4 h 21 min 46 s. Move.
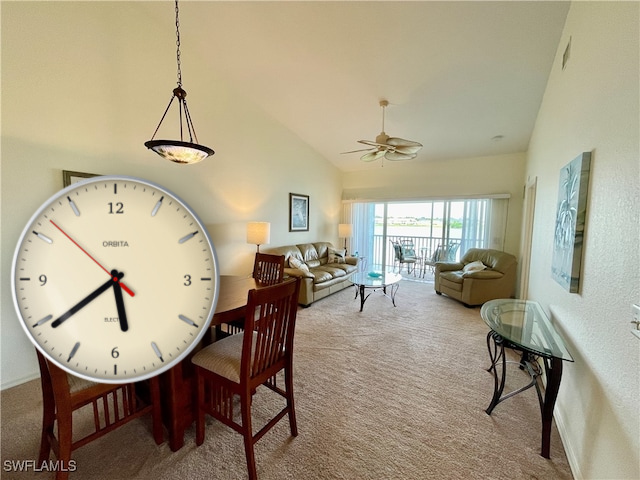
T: 5 h 38 min 52 s
